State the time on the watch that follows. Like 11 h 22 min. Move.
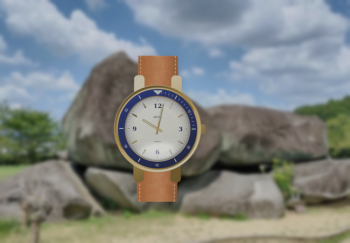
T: 10 h 02 min
